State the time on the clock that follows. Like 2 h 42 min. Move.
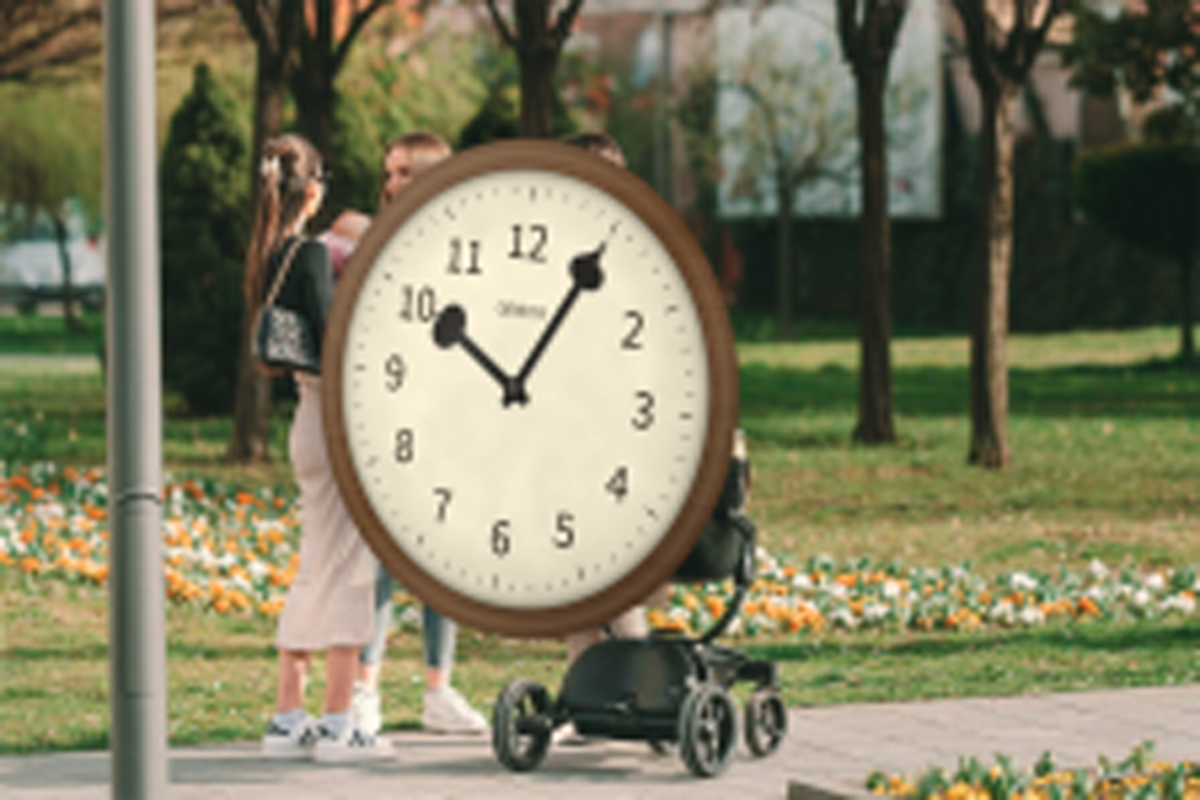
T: 10 h 05 min
